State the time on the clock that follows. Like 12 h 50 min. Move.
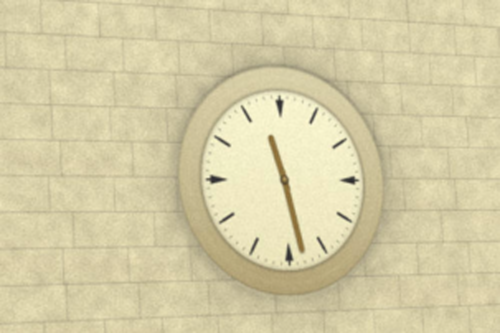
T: 11 h 28 min
